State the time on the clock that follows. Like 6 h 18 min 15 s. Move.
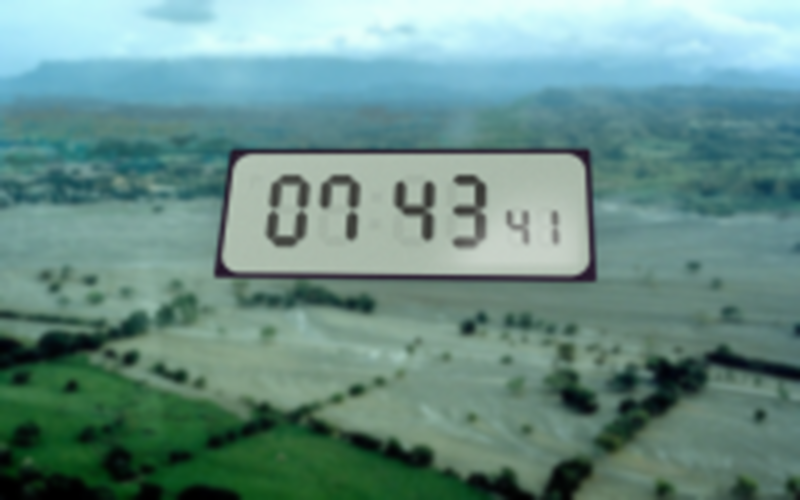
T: 7 h 43 min 41 s
